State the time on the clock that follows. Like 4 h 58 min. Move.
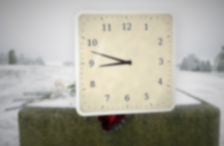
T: 8 h 48 min
